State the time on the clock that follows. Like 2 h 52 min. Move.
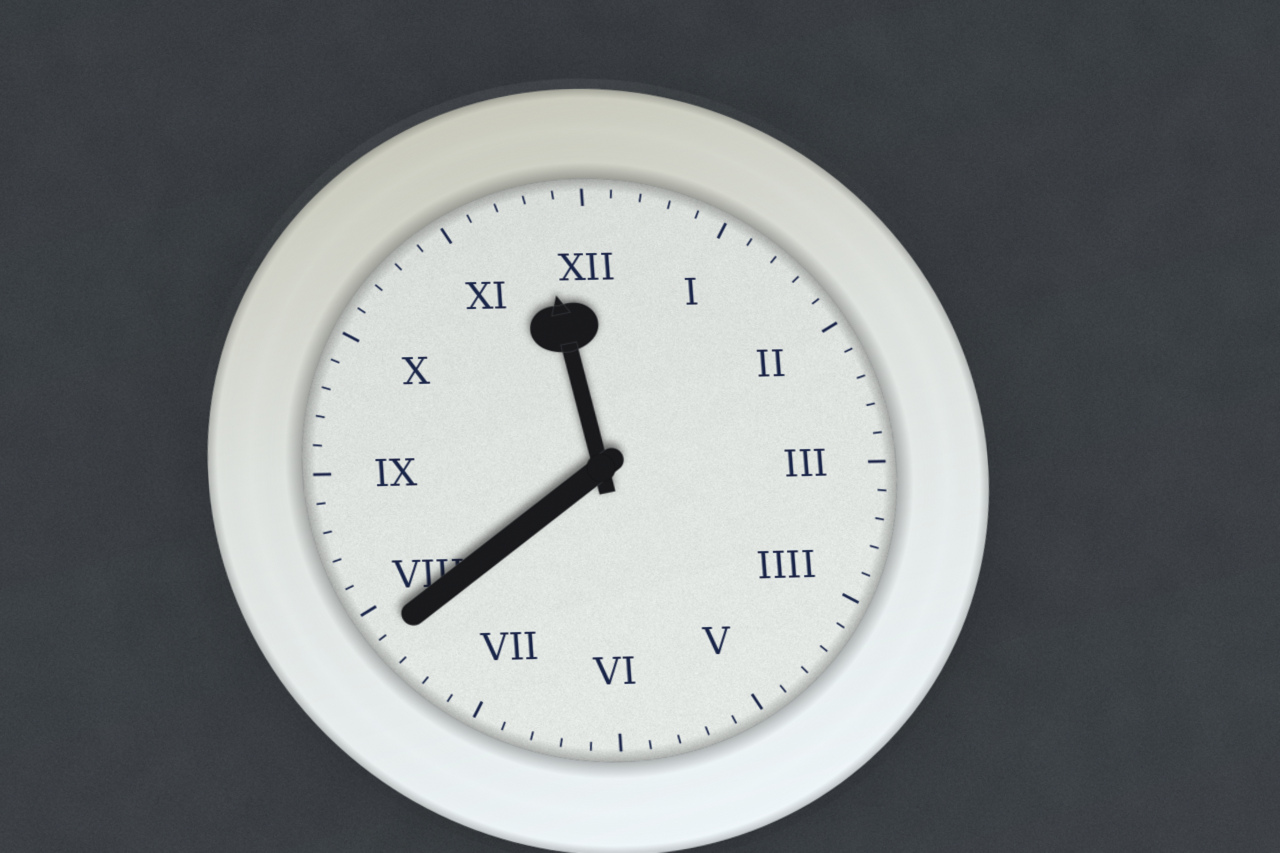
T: 11 h 39 min
